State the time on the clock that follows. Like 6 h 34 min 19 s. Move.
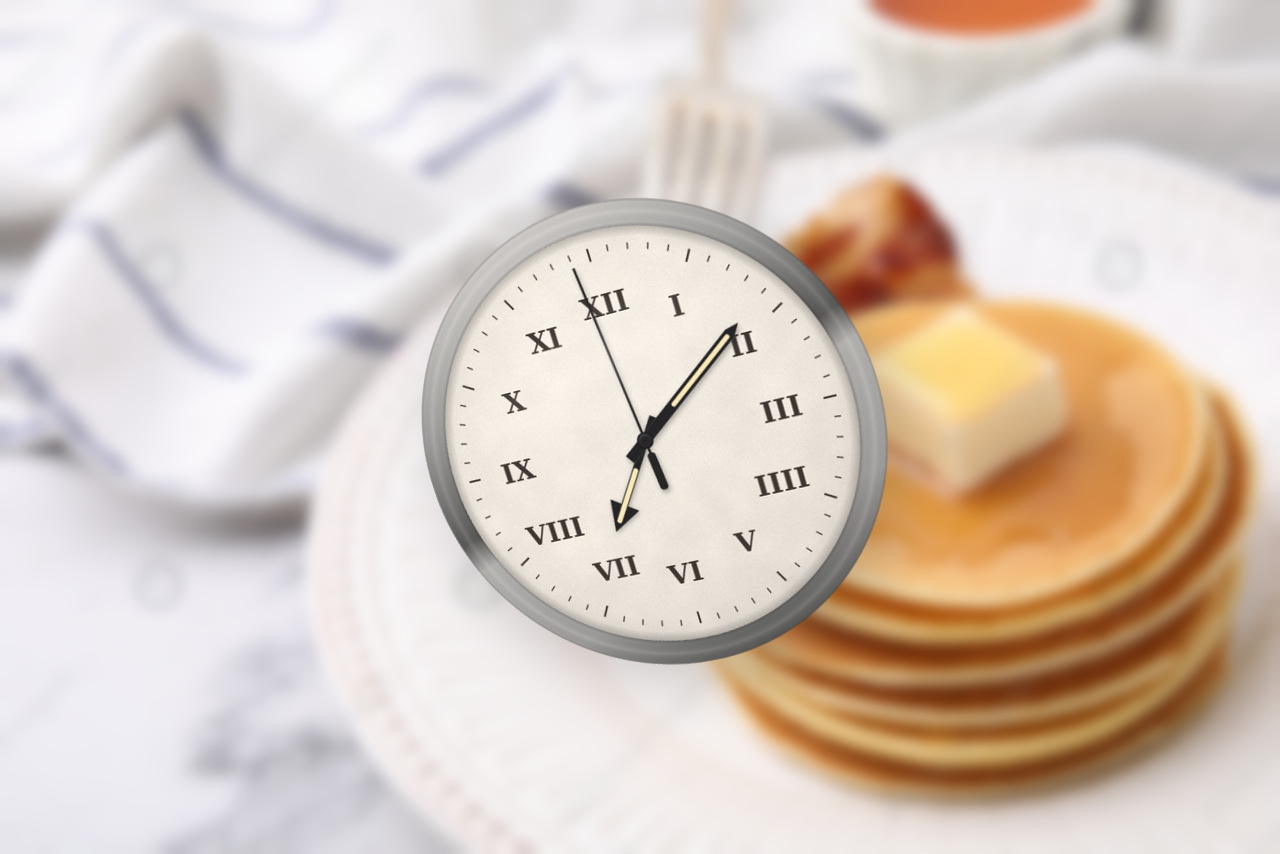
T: 7 h 08 min 59 s
